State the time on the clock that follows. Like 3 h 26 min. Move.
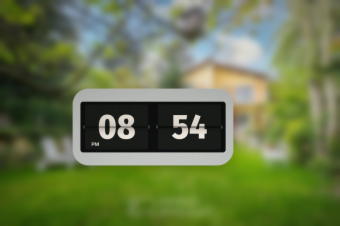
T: 8 h 54 min
